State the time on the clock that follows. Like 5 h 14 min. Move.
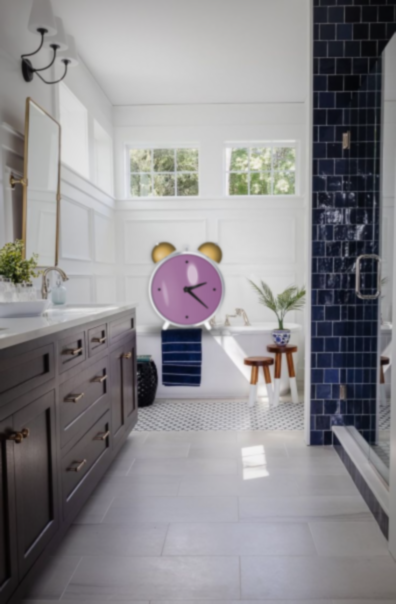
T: 2 h 22 min
